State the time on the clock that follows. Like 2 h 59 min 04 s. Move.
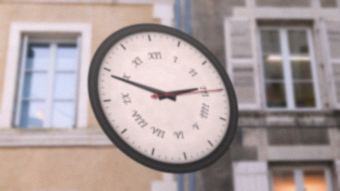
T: 2 h 49 min 15 s
